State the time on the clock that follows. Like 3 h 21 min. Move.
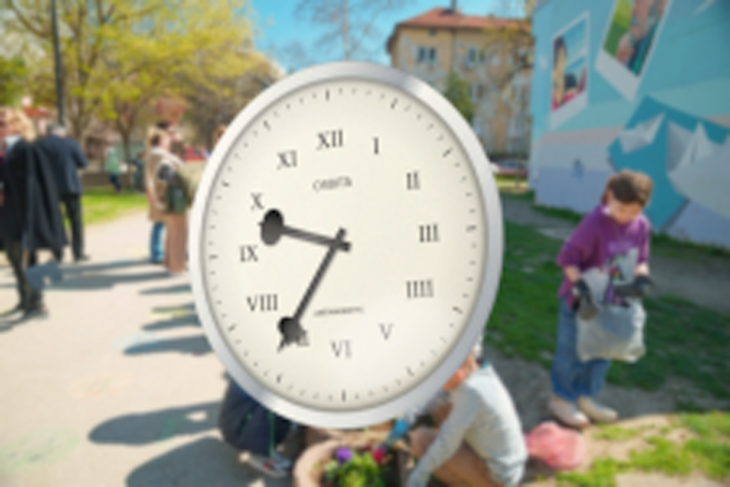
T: 9 h 36 min
